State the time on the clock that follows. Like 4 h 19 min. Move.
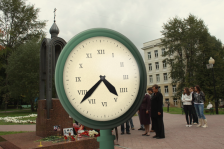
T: 4 h 38 min
